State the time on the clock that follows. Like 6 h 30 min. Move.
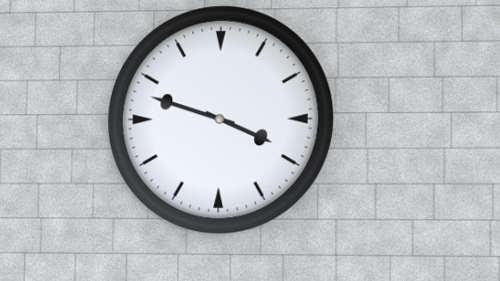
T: 3 h 48 min
